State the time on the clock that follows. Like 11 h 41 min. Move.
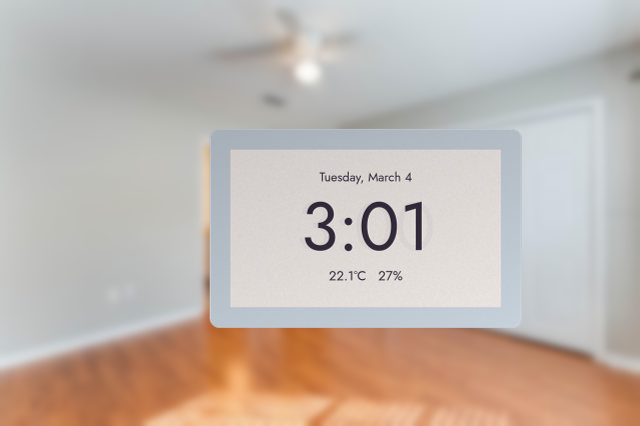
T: 3 h 01 min
